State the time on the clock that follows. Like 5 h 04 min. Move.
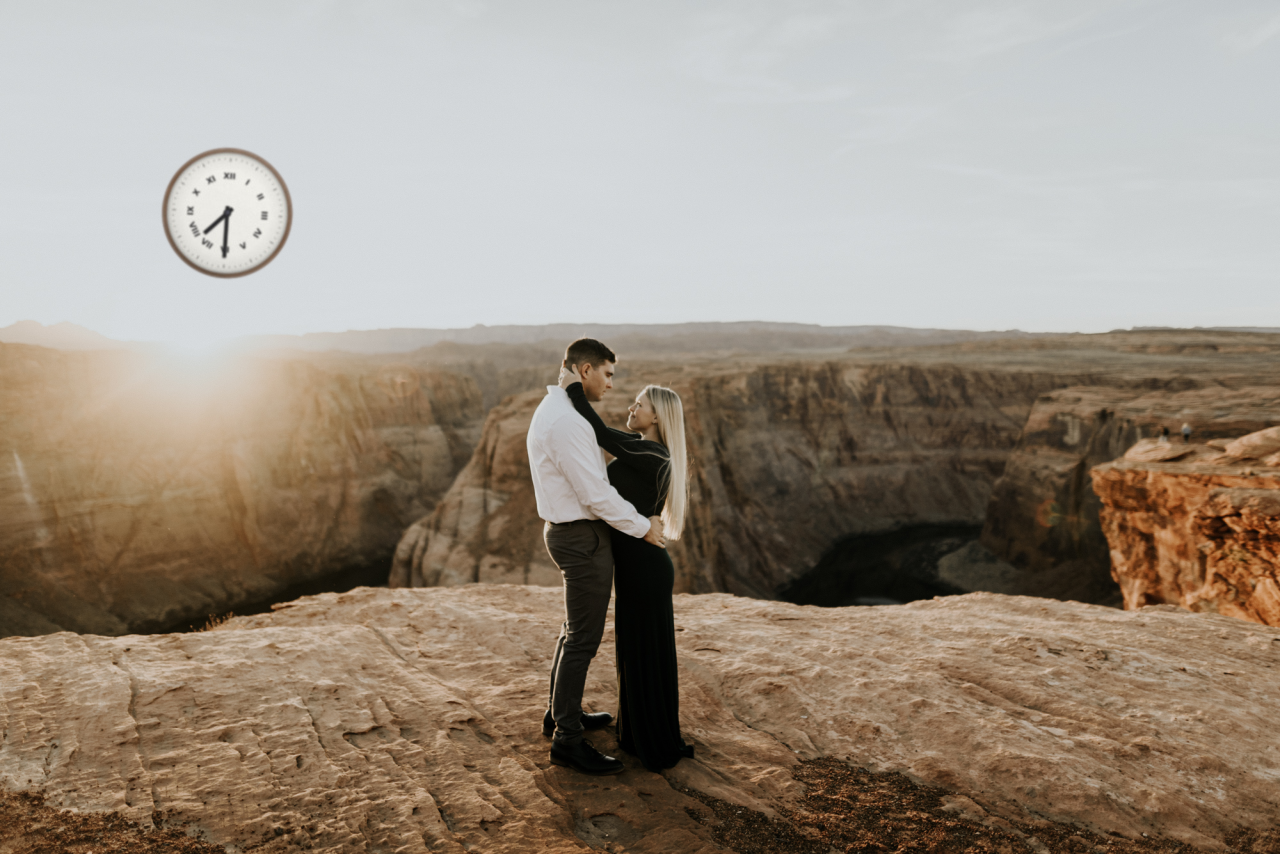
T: 7 h 30 min
